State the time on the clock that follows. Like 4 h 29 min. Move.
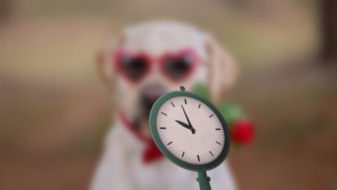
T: 9 h 58 min
